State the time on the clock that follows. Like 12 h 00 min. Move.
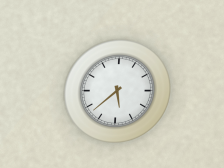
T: 5 h 38 min
